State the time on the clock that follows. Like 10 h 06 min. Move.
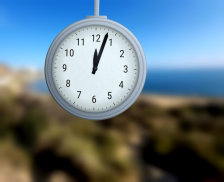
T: 12 h 03 min
